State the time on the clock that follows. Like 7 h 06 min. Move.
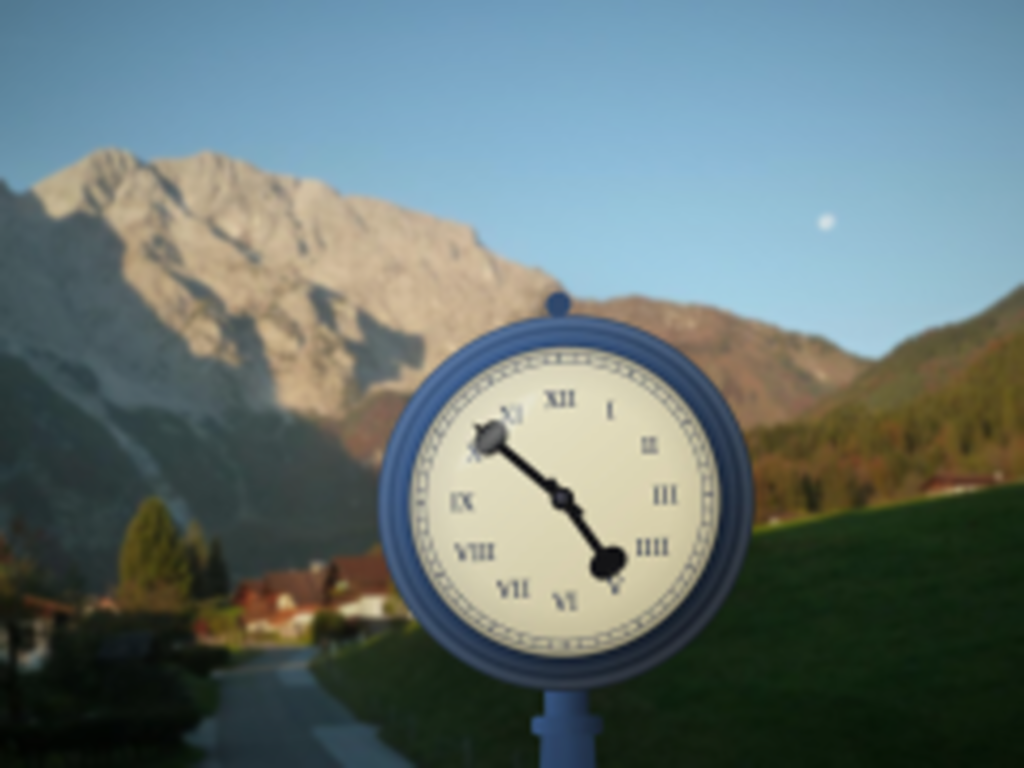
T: 4 h 52 min
